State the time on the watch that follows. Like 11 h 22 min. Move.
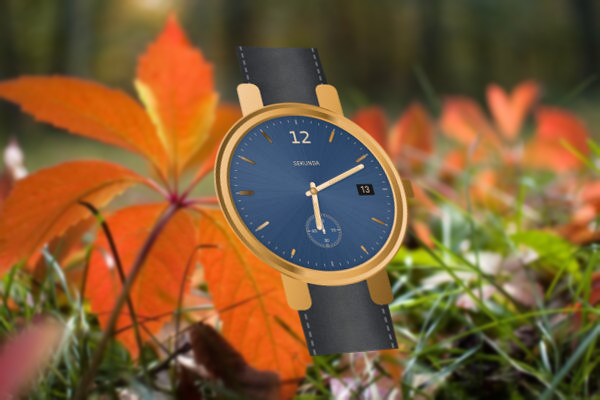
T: 6 h 11 min
